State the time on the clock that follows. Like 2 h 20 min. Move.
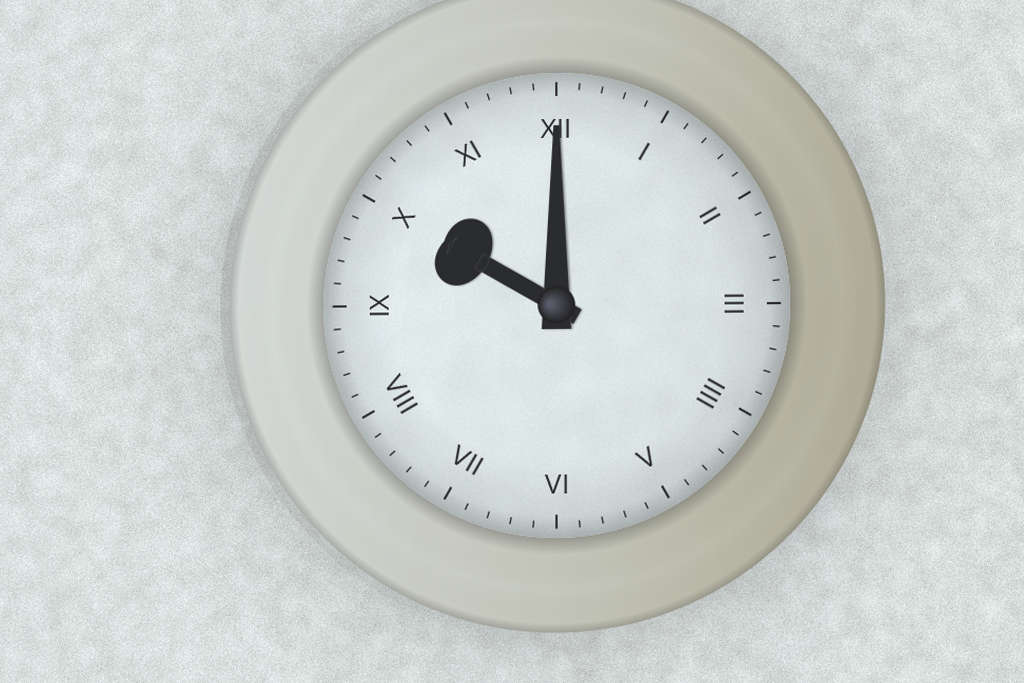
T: 10 h 00 min
